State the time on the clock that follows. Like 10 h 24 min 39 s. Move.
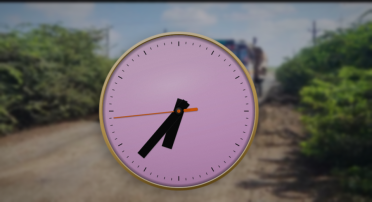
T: 6 h 36 min 44 s
